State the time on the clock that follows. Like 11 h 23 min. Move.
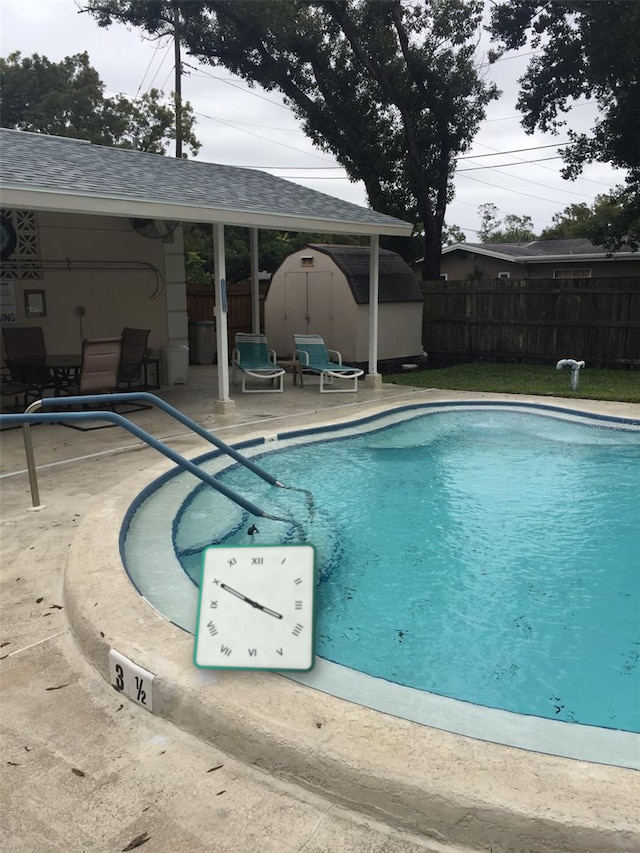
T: 3 h 50 min
